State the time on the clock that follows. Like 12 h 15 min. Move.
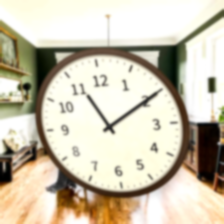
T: 11 h 10 min
